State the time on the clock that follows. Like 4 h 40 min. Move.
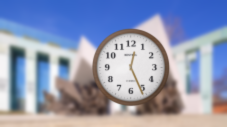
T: 12 h 26 min
